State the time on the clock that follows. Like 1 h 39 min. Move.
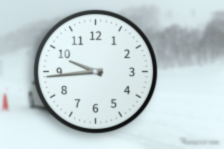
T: 9 h 44 min
